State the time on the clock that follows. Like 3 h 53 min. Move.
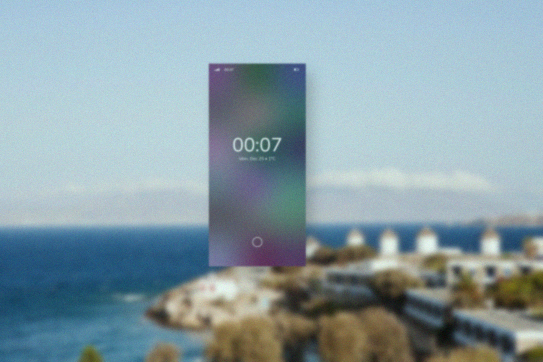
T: 0 h 07 min
